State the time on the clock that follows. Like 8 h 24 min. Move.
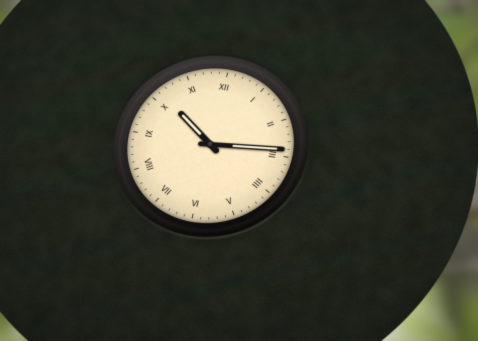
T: 10 h 14 min
